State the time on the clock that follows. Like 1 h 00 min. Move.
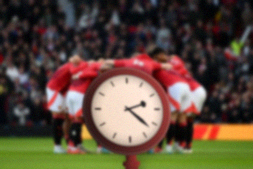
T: 2 h 22 min
